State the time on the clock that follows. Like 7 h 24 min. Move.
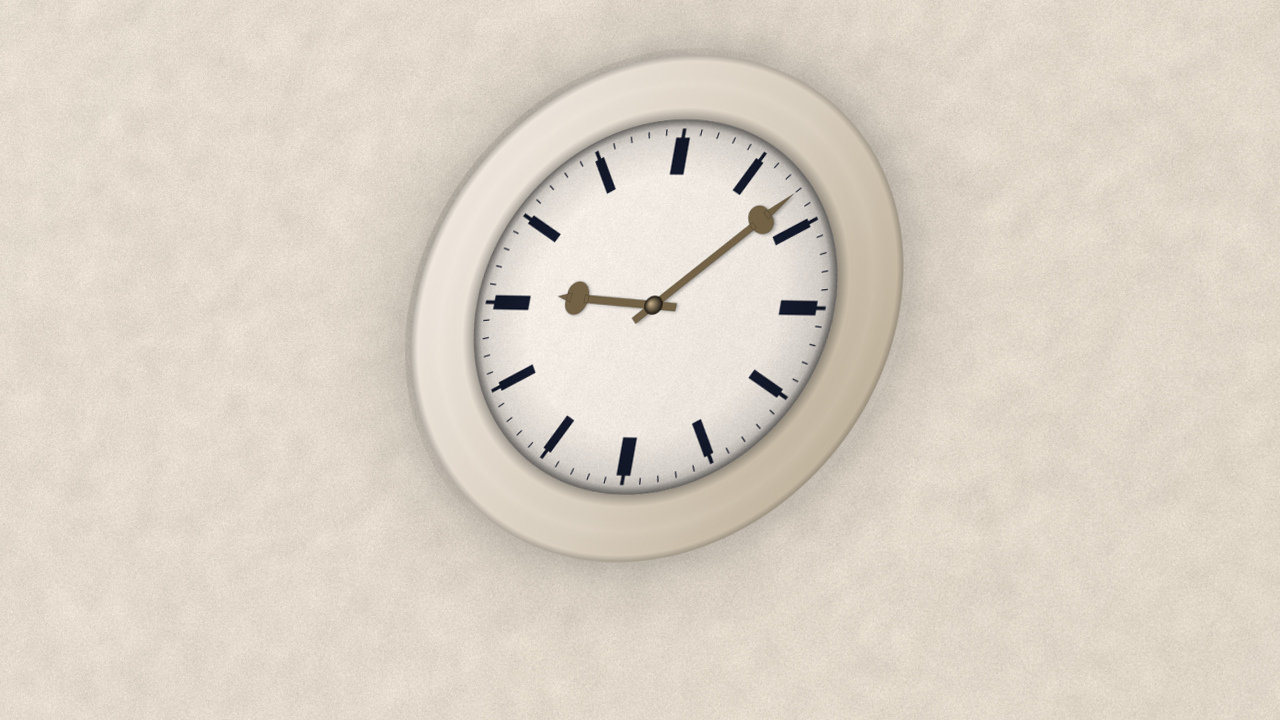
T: 9 h 08 min
